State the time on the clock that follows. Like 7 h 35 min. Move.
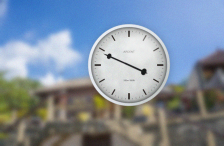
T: 3 h 49 min
